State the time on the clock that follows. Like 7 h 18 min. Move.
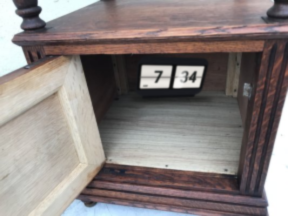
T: 7 h 34 min
